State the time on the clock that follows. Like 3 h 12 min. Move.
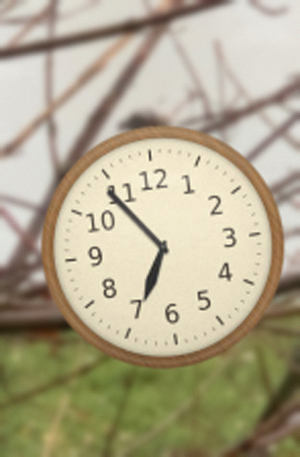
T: 6 h 54 min
